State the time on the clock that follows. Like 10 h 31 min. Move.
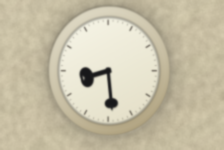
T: 8 h 29 min
